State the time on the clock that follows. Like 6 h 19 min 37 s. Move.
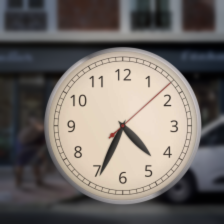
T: 4 h 34 min 08 s
